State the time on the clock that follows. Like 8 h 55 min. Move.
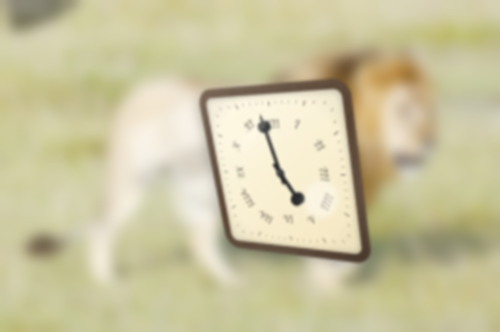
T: 4 h 58 min
